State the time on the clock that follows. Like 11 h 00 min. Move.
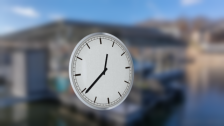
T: 12 h 39 min
